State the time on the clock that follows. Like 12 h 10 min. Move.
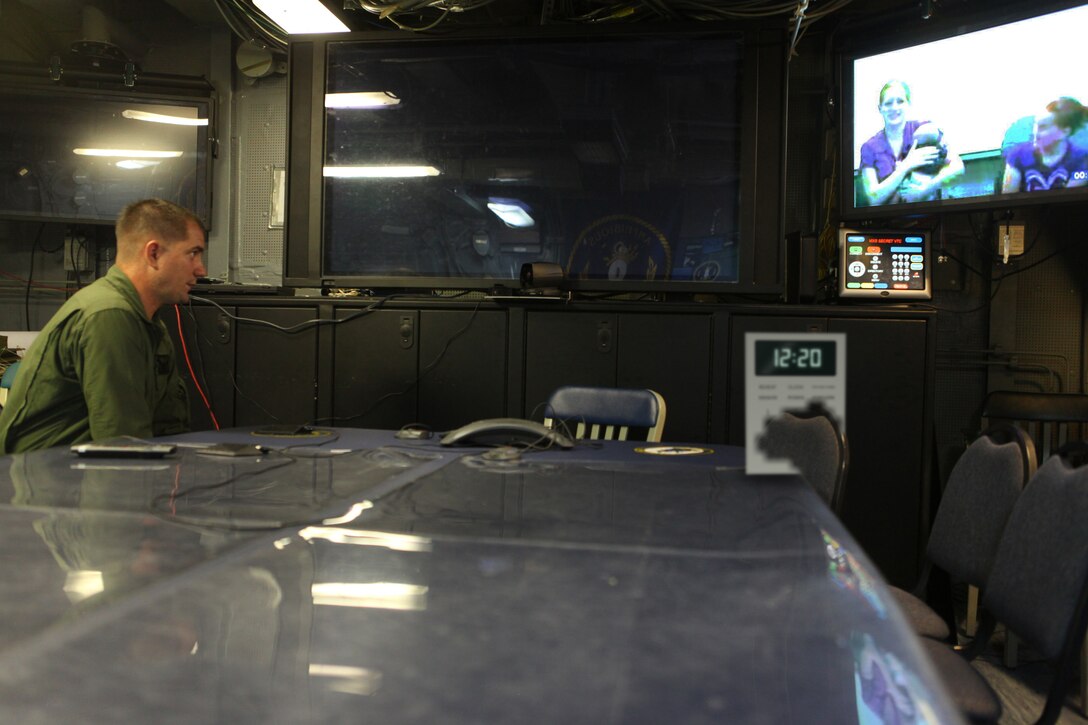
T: 12 h 20 min
